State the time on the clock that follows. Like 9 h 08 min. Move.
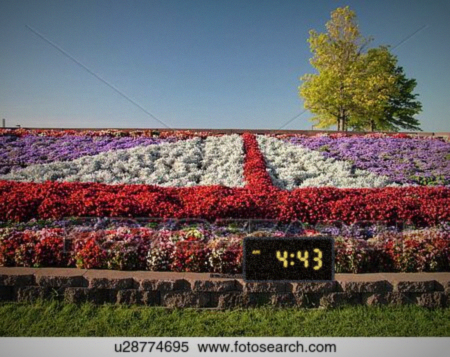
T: 4 h 43 min
